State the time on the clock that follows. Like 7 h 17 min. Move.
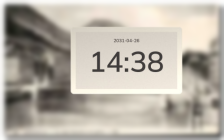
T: 14 h 38 min
